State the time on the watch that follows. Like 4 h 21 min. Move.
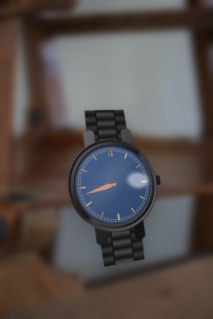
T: 8 h 43 min
